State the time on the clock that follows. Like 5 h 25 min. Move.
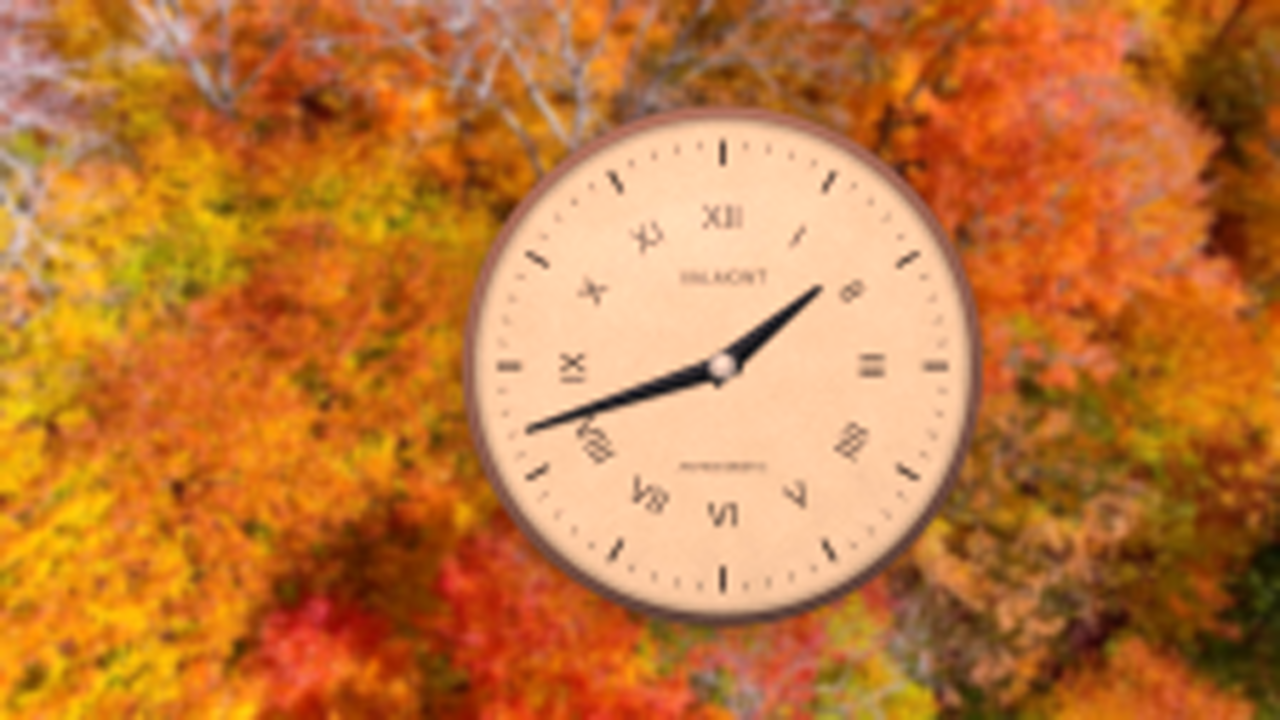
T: 1 h 42 min
